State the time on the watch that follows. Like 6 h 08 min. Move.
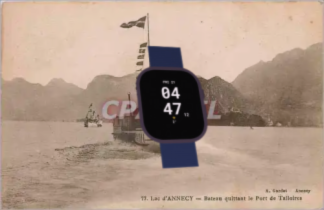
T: 4 h 47 min
